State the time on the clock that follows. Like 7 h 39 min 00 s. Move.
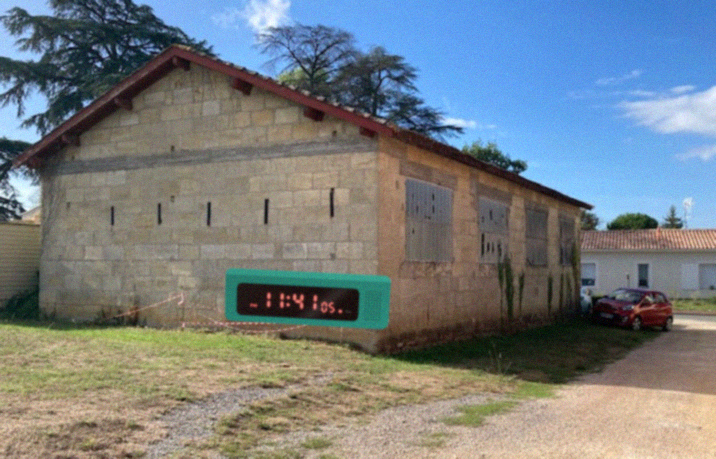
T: 11 h 41 min 05 s
